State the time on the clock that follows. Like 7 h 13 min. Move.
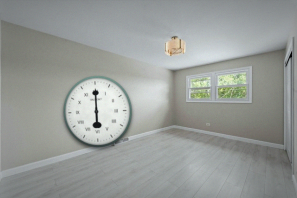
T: 6 h 00 min
